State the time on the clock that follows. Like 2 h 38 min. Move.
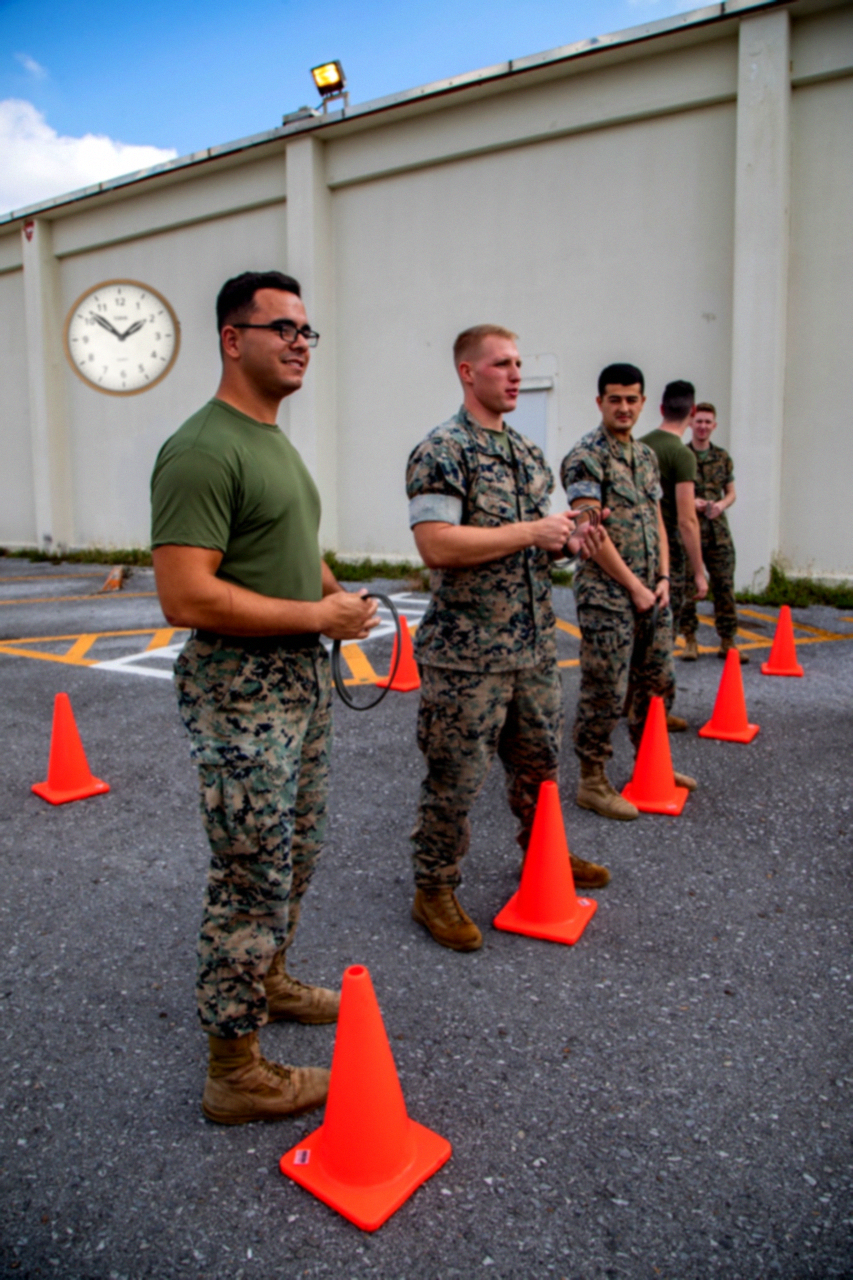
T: 1 h 52 min
